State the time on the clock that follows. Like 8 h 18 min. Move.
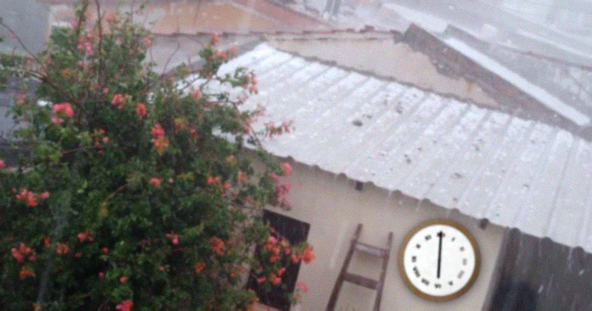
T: 6 h 00 min
